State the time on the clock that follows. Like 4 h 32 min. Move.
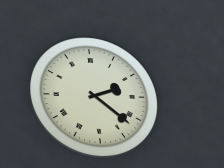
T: 2 h 22 min
